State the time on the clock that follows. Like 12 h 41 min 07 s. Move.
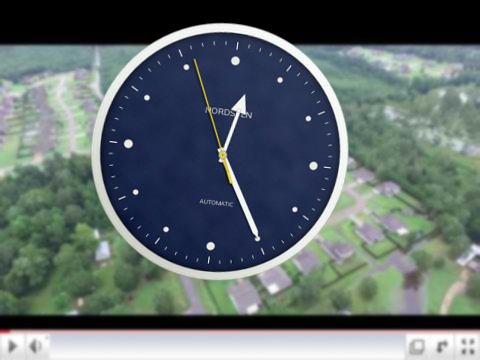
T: 12 h 24 min 56 s
